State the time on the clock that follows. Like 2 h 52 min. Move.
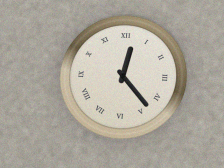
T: 12 h 23 min
